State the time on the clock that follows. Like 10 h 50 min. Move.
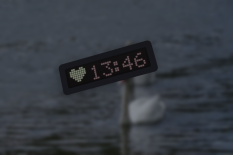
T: 13 h 46 min
